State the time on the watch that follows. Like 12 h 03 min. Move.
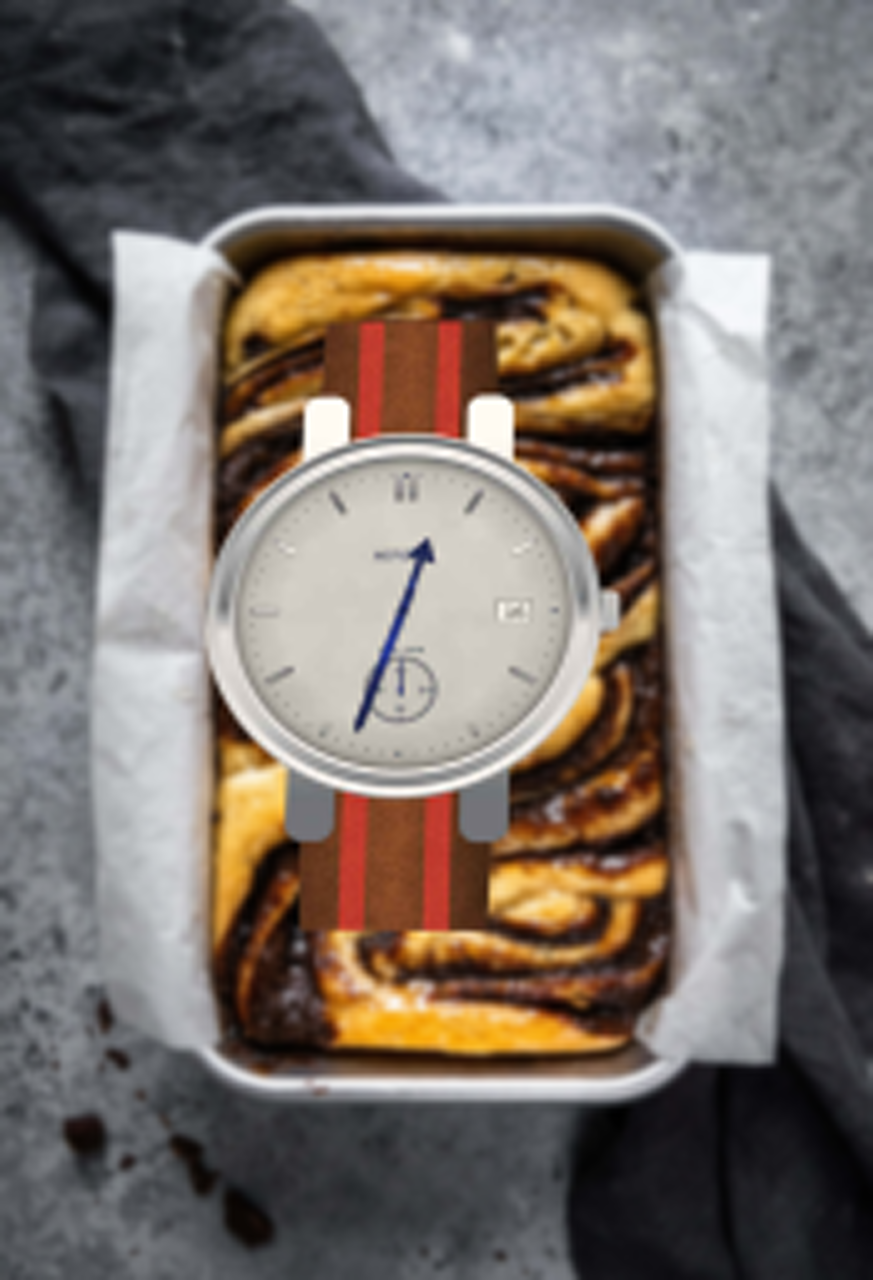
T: 12 h 33 min
